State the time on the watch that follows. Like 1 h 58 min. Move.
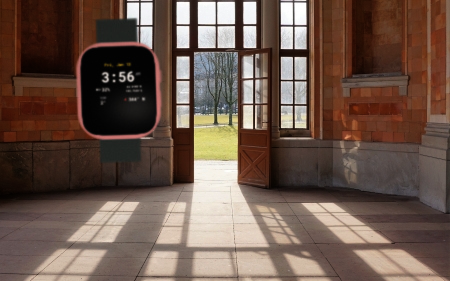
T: 3 h 56 min
